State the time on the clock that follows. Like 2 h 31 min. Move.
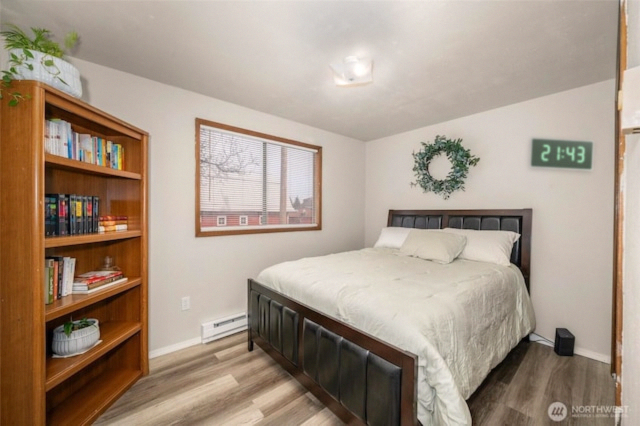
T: 21 h 43 min
